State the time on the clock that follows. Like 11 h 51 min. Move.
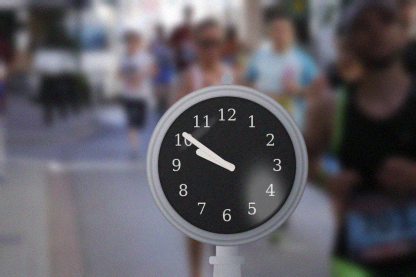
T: 9 h 51 min
